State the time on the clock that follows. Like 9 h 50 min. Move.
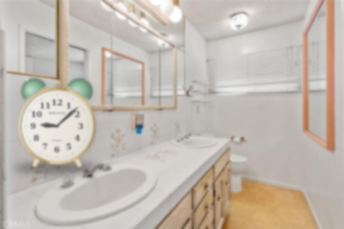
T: 9 h 08 min
